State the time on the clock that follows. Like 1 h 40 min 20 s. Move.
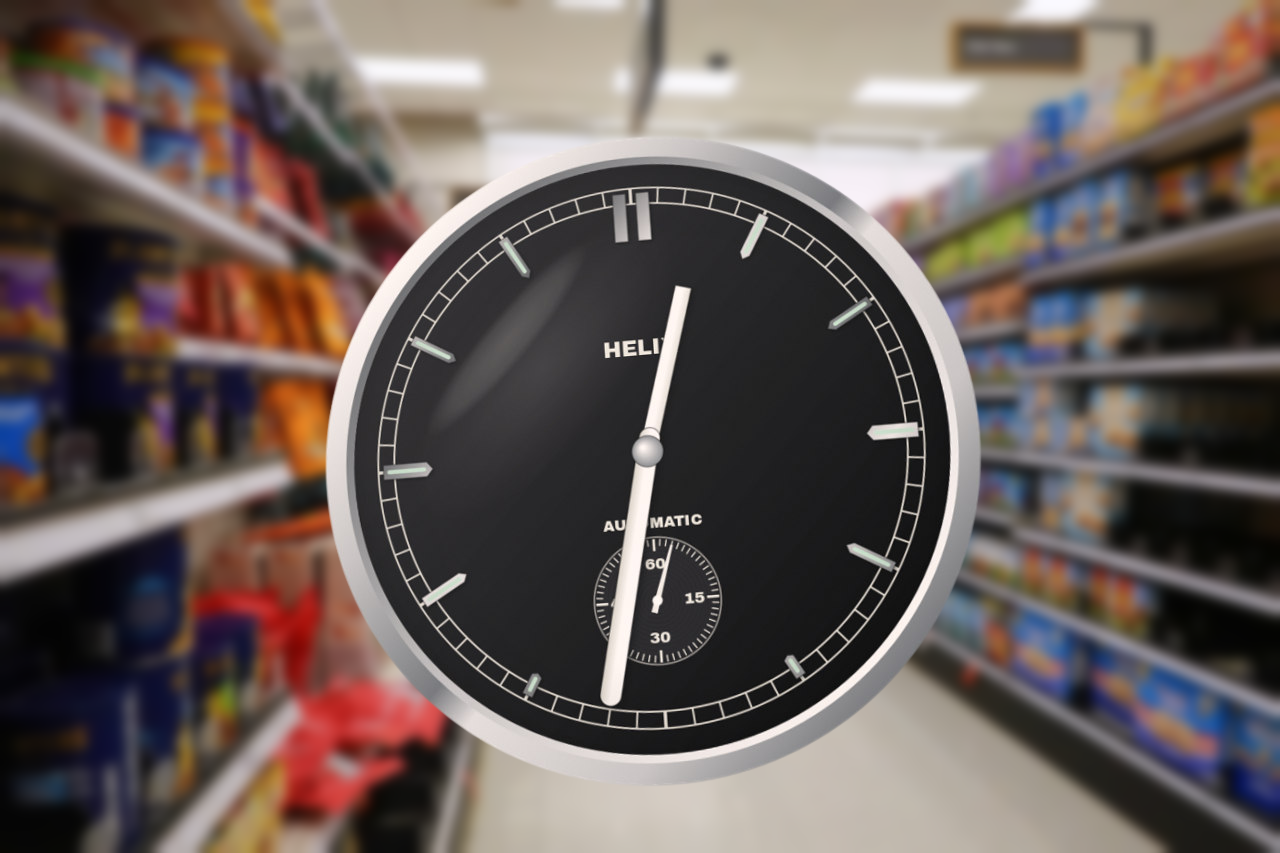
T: 12 h 32 min 03 s
